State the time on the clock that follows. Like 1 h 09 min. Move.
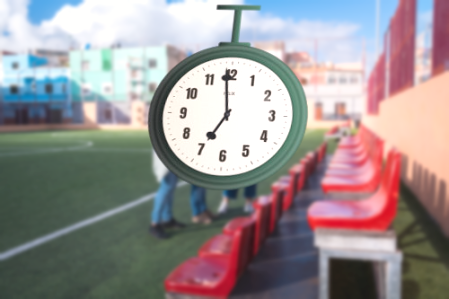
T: 6 h 59 min
